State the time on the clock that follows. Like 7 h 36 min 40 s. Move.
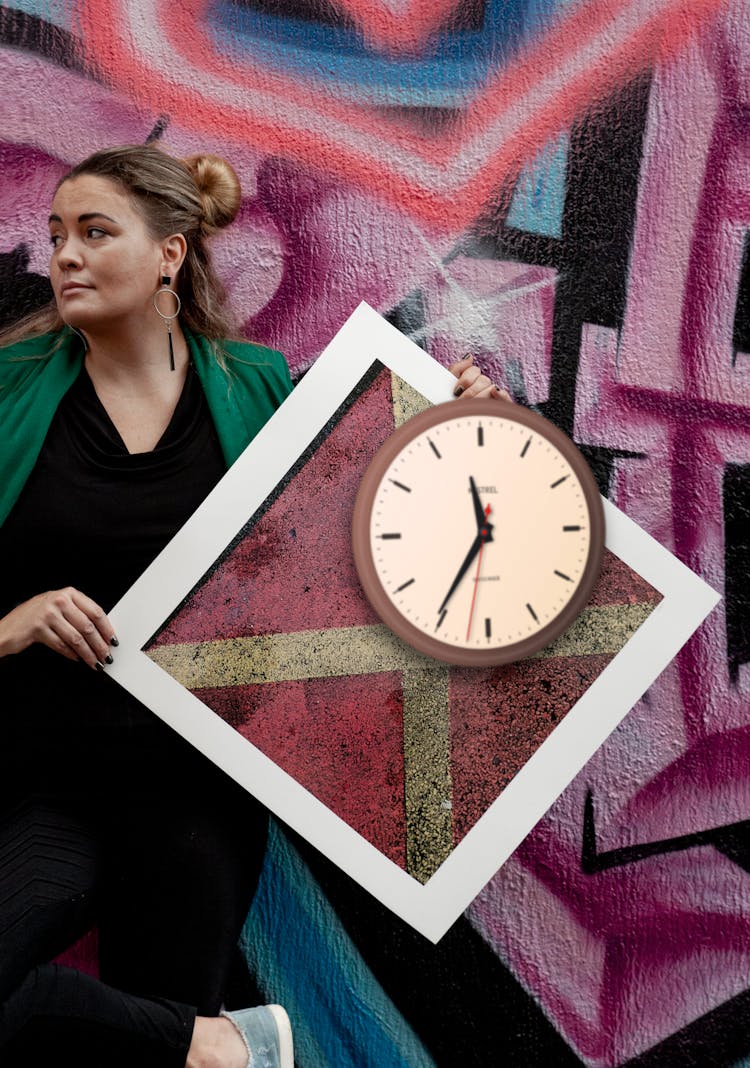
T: 11 h 35 min 32 s
